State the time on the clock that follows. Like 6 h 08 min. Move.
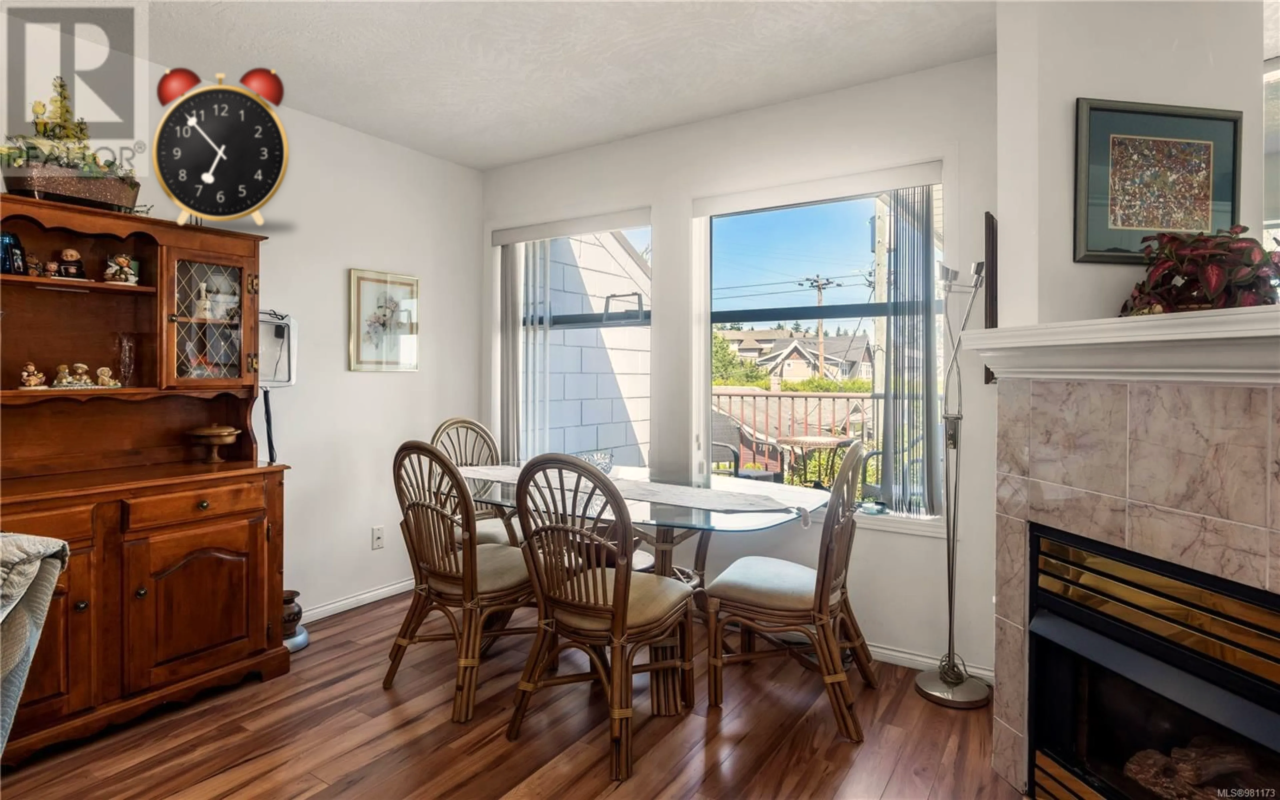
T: 6 h 53 min
